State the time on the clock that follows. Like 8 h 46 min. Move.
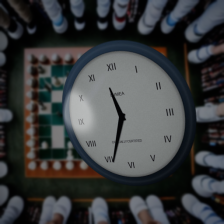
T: 11 h 34 min
